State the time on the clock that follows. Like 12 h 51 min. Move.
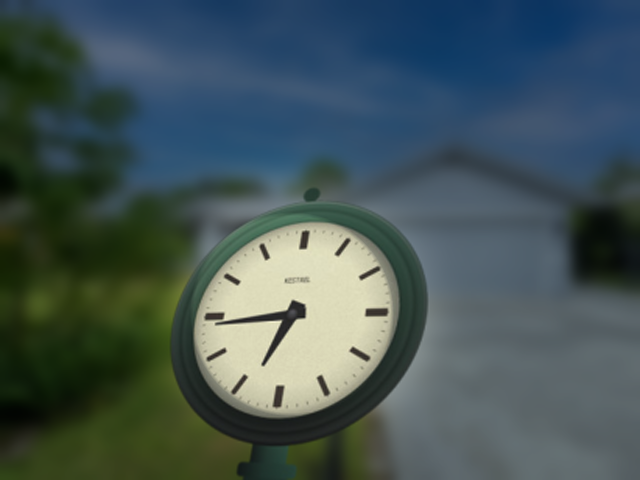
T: 6 h 44 min
